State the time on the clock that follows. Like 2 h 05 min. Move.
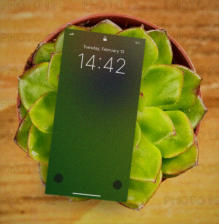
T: 14 h 42 min
